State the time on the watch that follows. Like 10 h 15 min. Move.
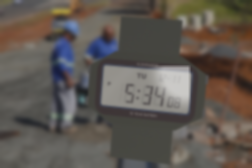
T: 5 h 34 min
